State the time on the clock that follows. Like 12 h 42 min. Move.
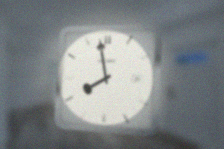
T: 7 h 58 min
